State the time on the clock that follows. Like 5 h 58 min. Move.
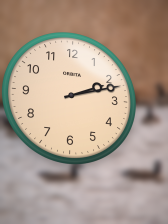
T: 2 h 12 min
